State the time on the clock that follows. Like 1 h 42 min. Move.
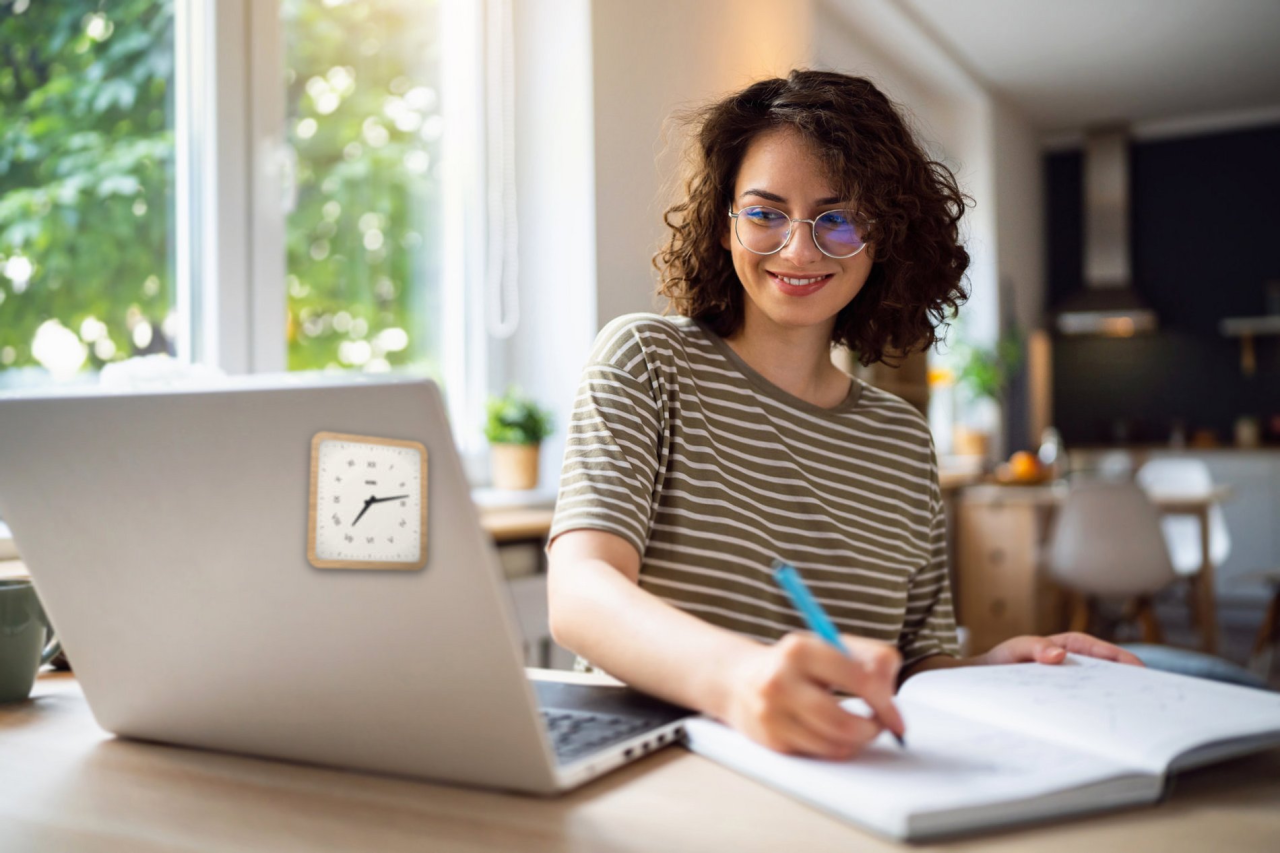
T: 7 h 13 min
